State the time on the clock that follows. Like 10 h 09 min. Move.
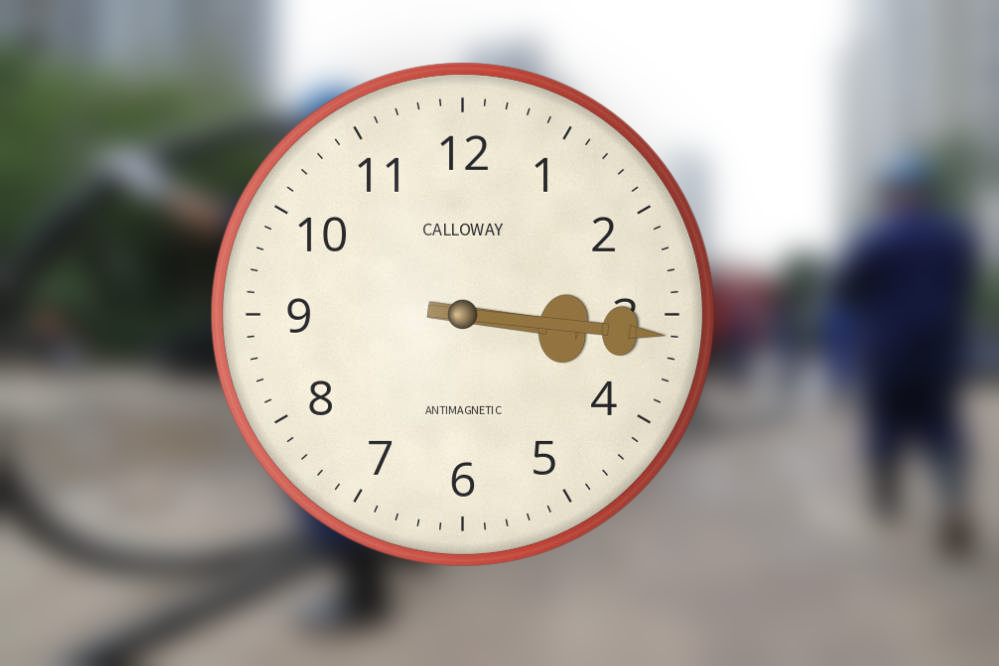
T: 3 h 16 min
